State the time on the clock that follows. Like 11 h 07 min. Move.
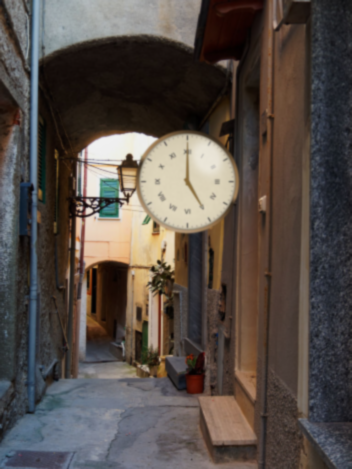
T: 5 h 00 min
